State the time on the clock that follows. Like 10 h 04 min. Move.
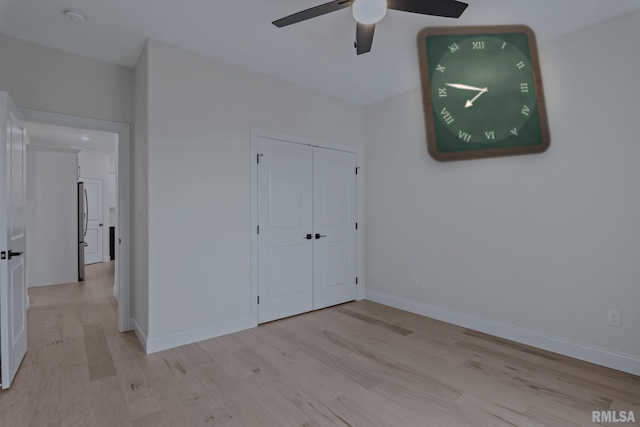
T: 7 h 47 min
